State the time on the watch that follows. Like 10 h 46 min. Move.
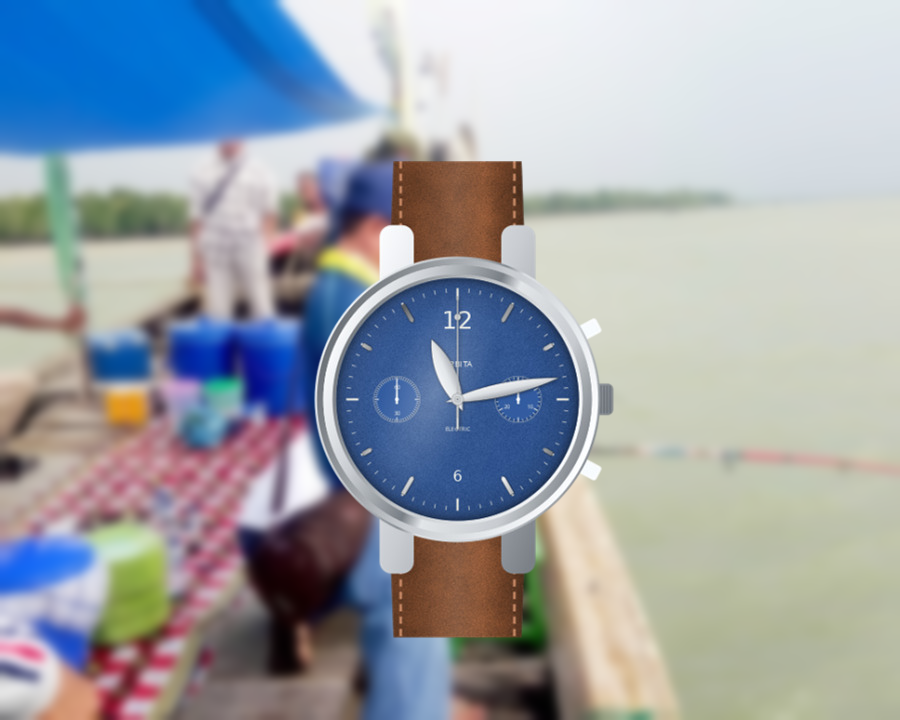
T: 11 h 13 min
